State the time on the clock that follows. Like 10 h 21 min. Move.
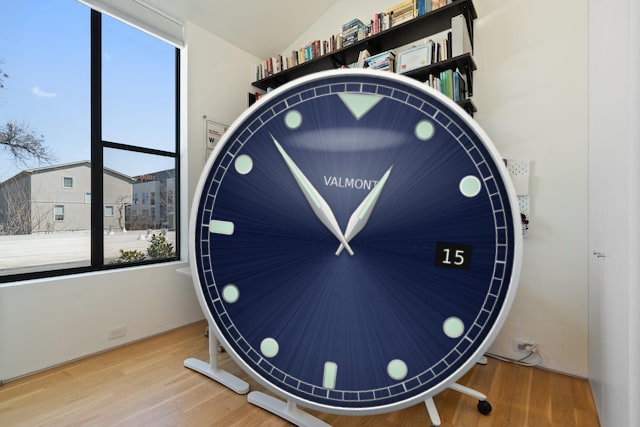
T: 12 h 53 min
